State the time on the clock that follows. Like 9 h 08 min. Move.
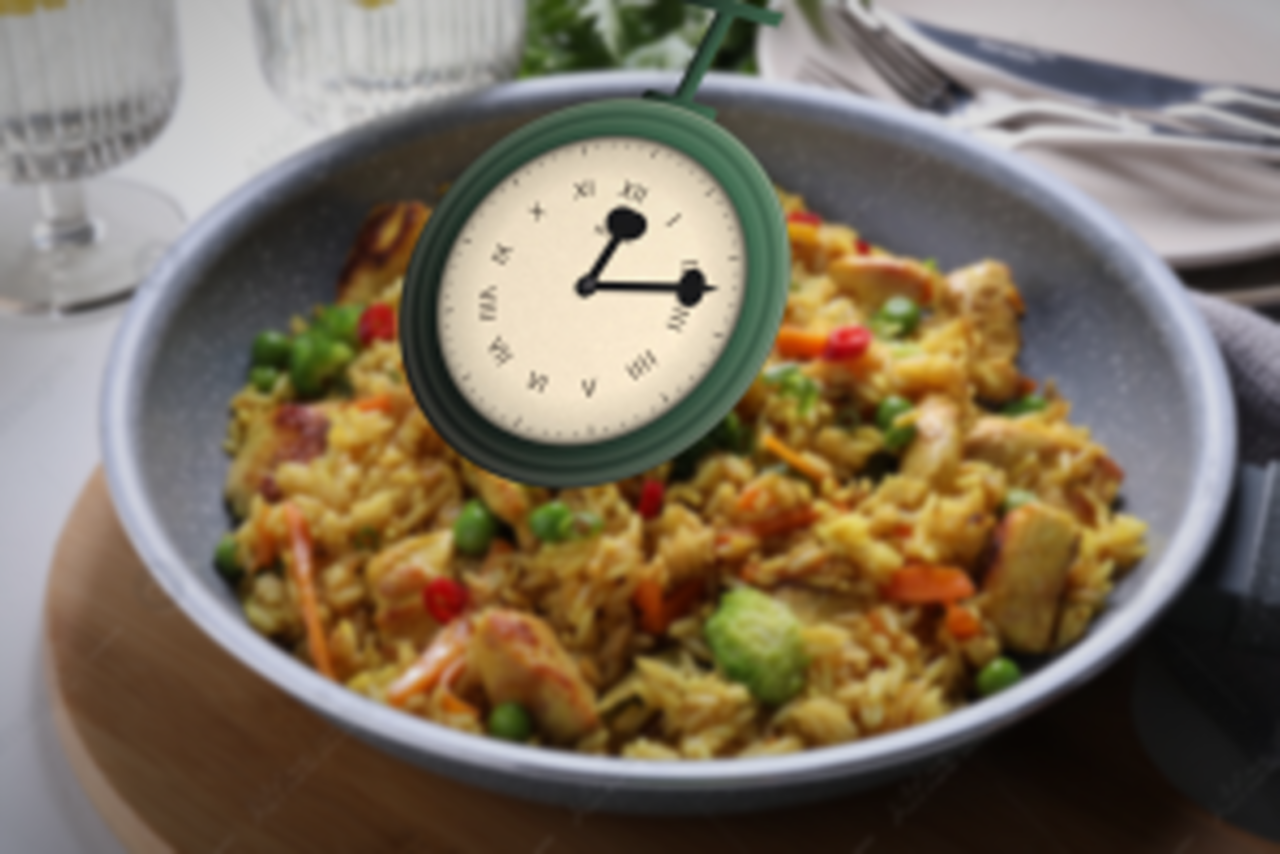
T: 12 h 12 min
